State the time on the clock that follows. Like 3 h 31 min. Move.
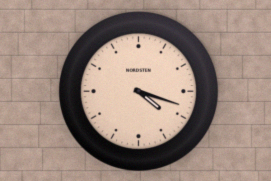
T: 4 h 18 min
